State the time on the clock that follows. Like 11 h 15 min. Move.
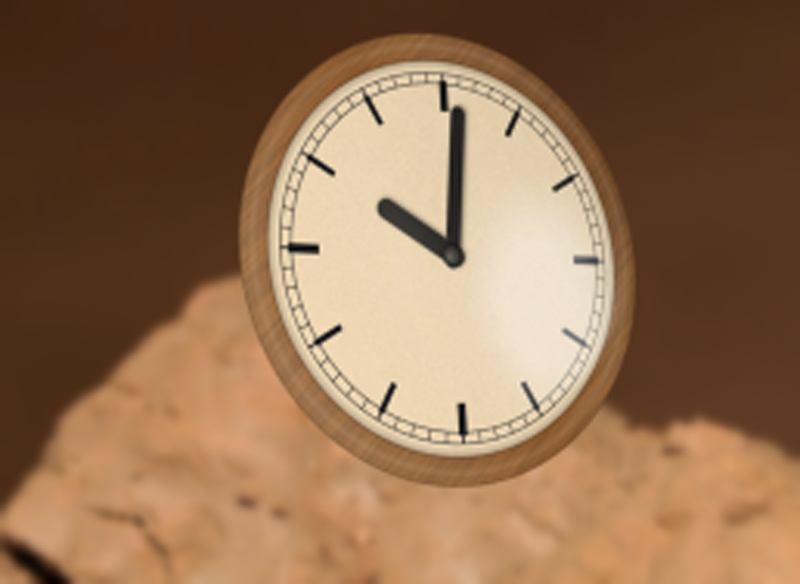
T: 10 h 01 min
